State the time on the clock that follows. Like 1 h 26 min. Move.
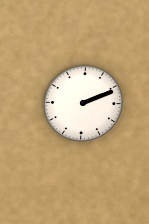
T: 2 h 11 min
